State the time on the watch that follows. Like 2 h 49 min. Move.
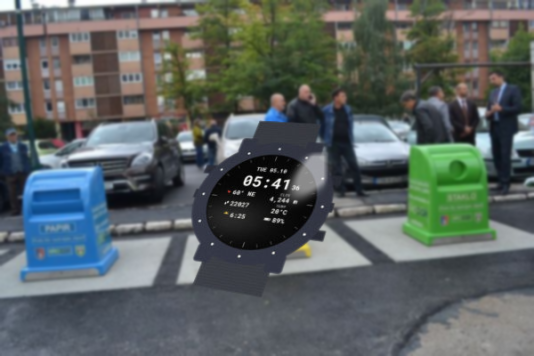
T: 5 h 41 min
